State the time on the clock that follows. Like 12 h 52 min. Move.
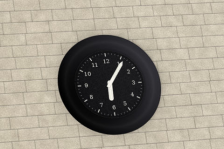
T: 6 h 06 min
